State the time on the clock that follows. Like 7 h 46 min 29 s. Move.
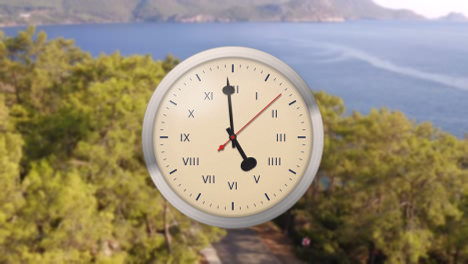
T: 4 h 59 min 08 s
